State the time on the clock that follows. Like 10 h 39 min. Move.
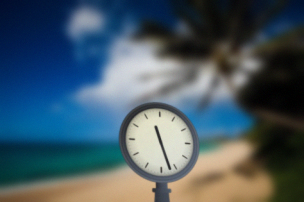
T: 11 h 27 min
